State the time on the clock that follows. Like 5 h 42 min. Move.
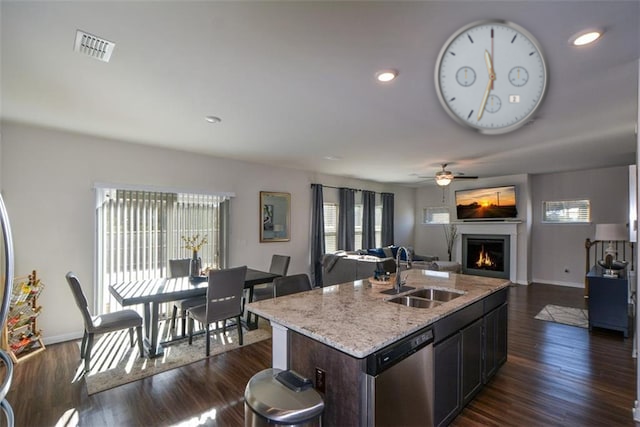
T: 11 h 33 min
